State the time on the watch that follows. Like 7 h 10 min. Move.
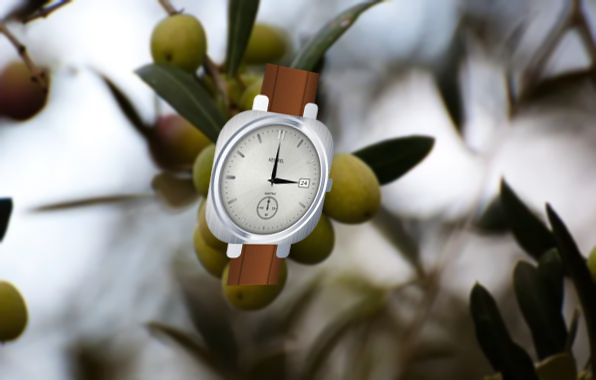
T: 3 h 00 min
